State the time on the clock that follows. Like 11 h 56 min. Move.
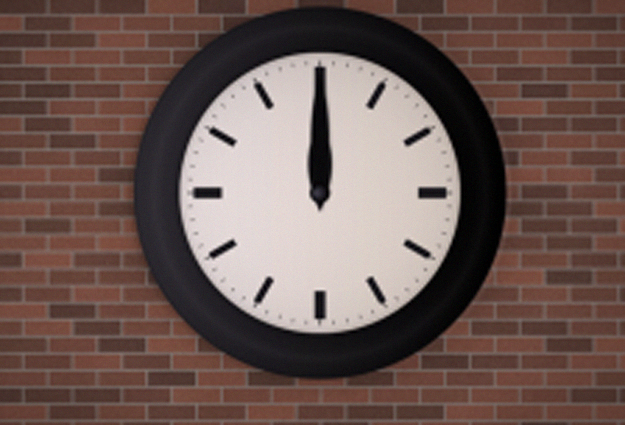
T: 12 h 00 min
